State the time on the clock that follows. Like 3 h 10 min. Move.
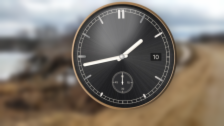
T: 1 h 43 min
